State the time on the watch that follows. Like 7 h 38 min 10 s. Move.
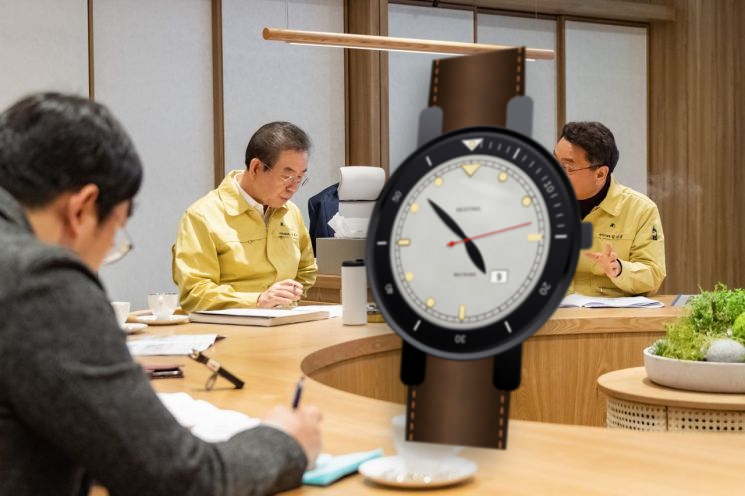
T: 4 h 52 min 13 s
